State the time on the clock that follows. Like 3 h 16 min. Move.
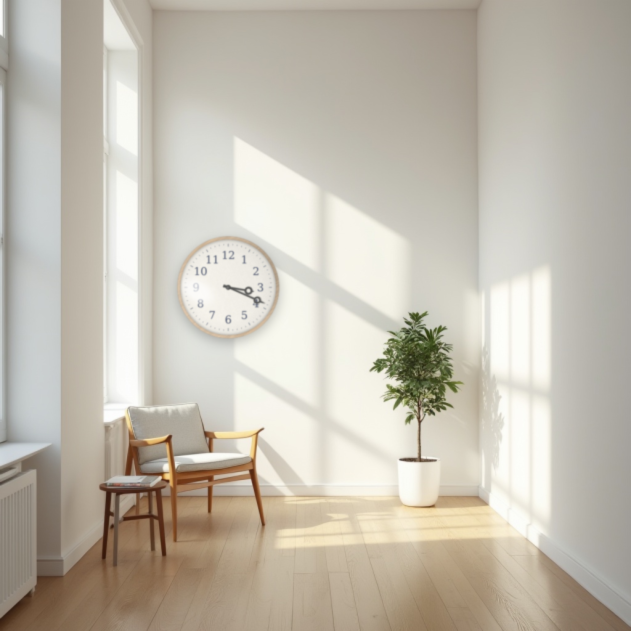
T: 3 h 19 min
